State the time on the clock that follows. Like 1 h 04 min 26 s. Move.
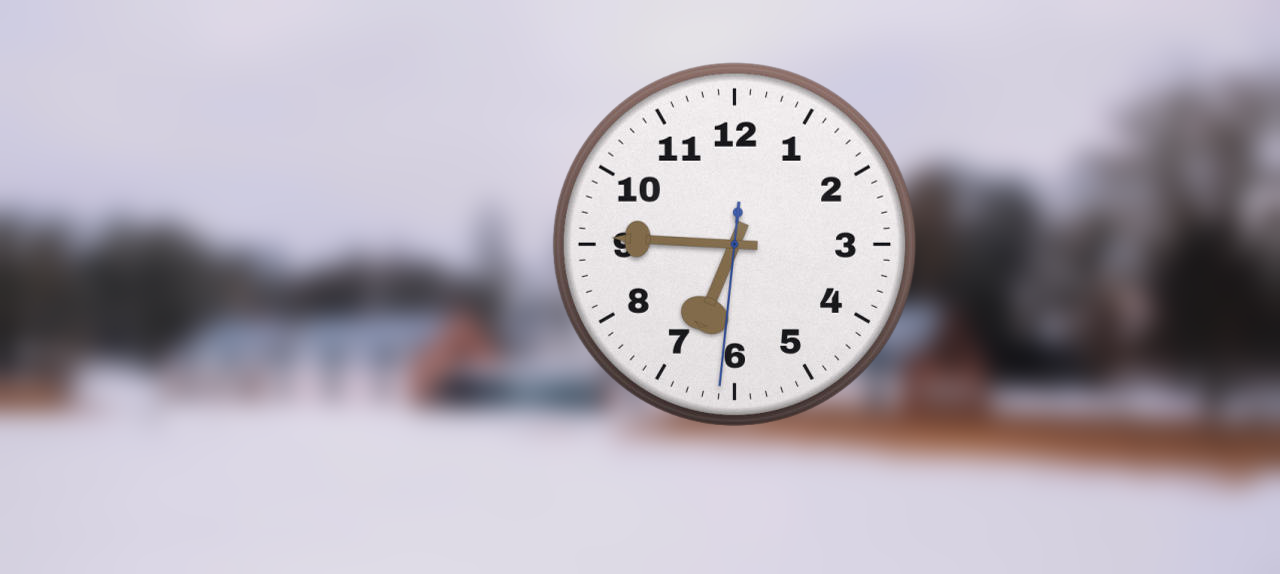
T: 6 h 45 min 31 s
